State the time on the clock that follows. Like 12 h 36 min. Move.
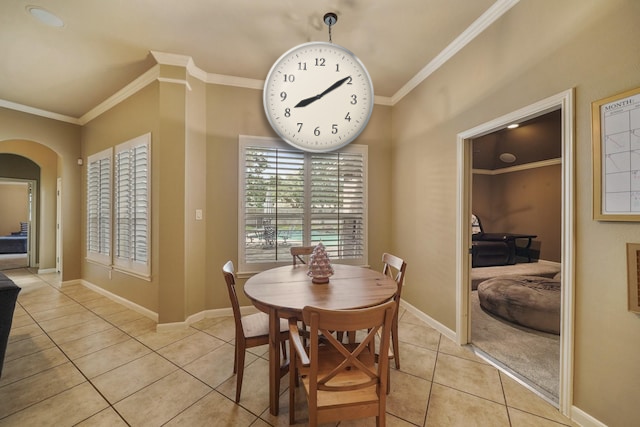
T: 8 h 09 min
